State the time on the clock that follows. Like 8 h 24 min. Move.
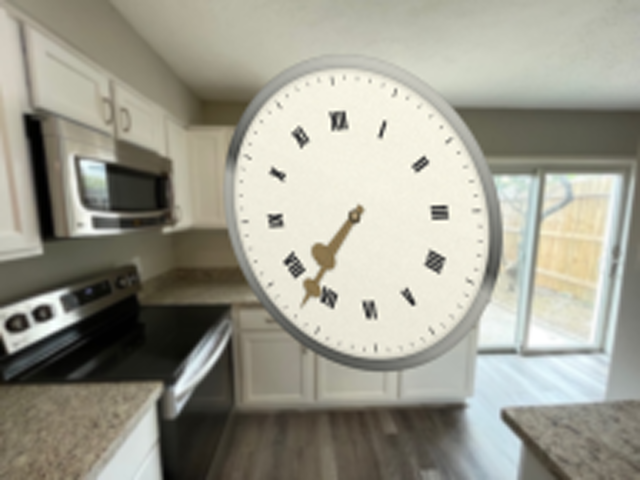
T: 7 h 37 min
